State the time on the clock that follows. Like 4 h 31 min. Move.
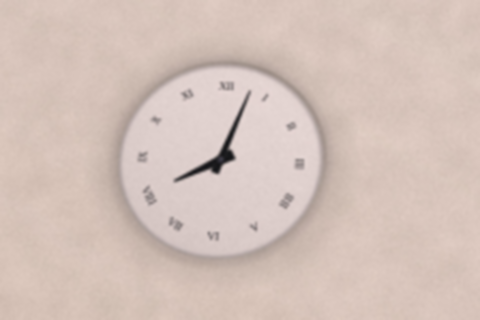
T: 8 h 03 min
